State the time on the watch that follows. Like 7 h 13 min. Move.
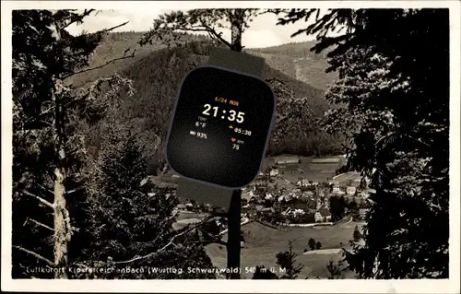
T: 21 h 35 min
